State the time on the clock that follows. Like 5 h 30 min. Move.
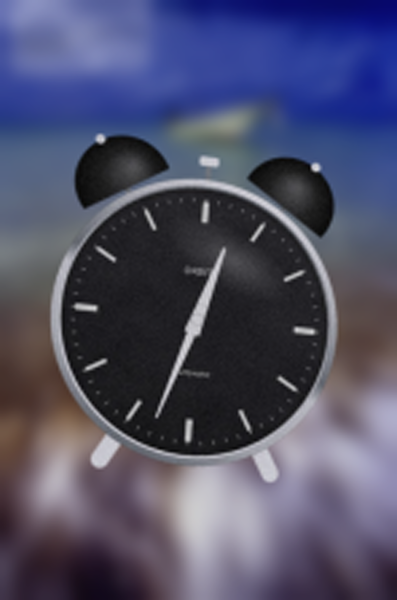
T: 12 h 33 min
